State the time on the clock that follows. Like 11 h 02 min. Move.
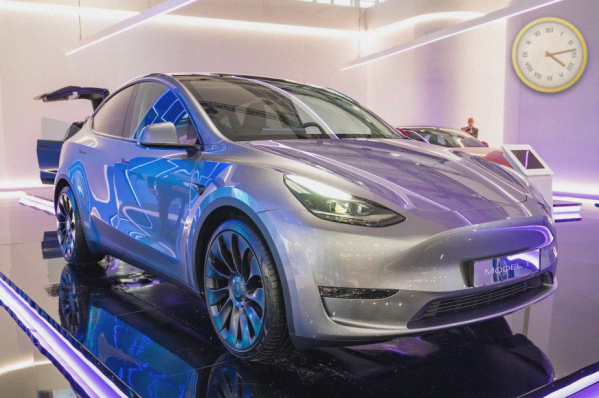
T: 4 h 13 min
